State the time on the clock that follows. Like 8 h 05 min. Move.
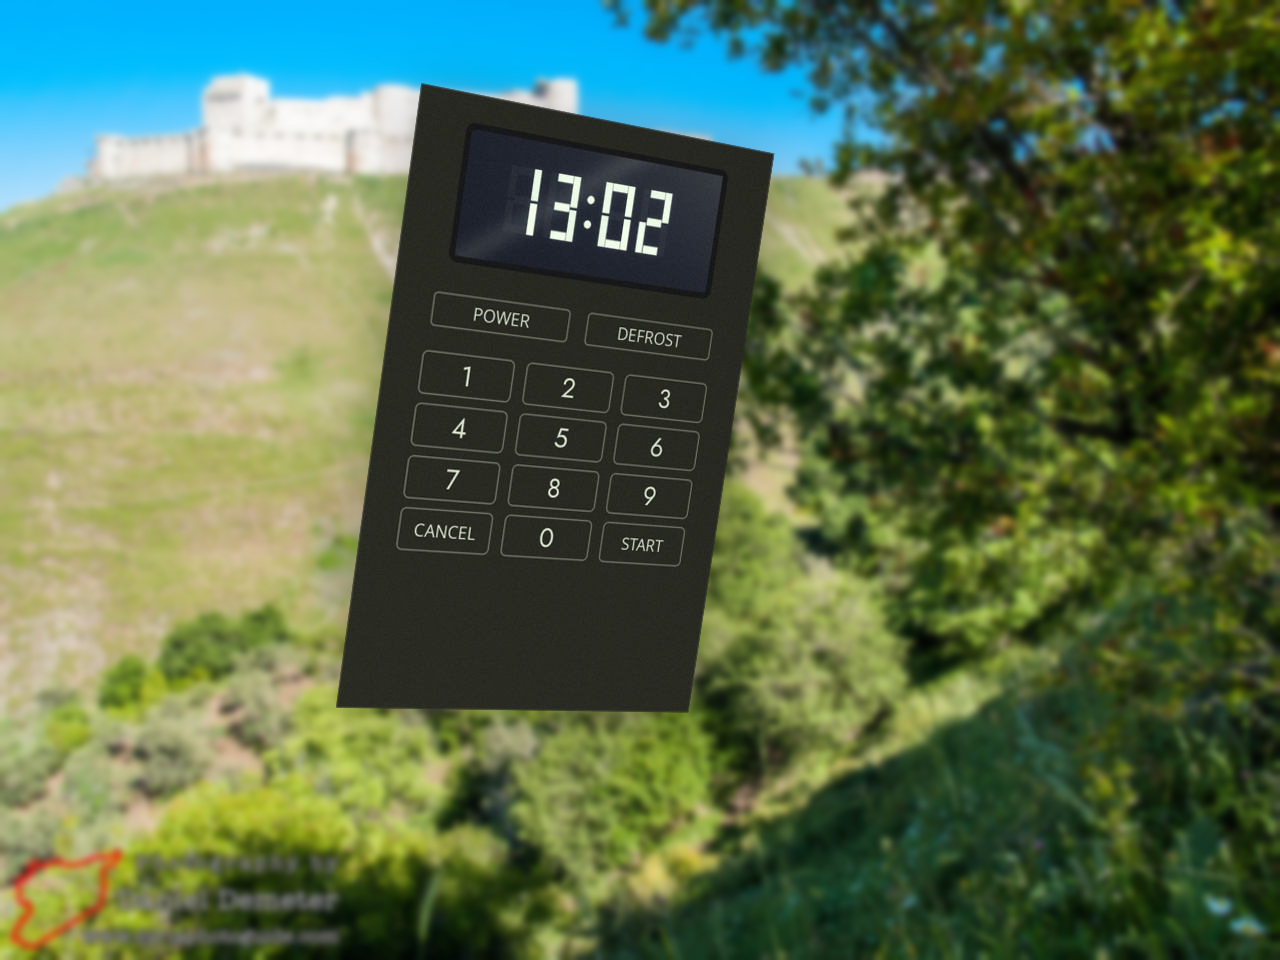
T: 13 h 02 min
